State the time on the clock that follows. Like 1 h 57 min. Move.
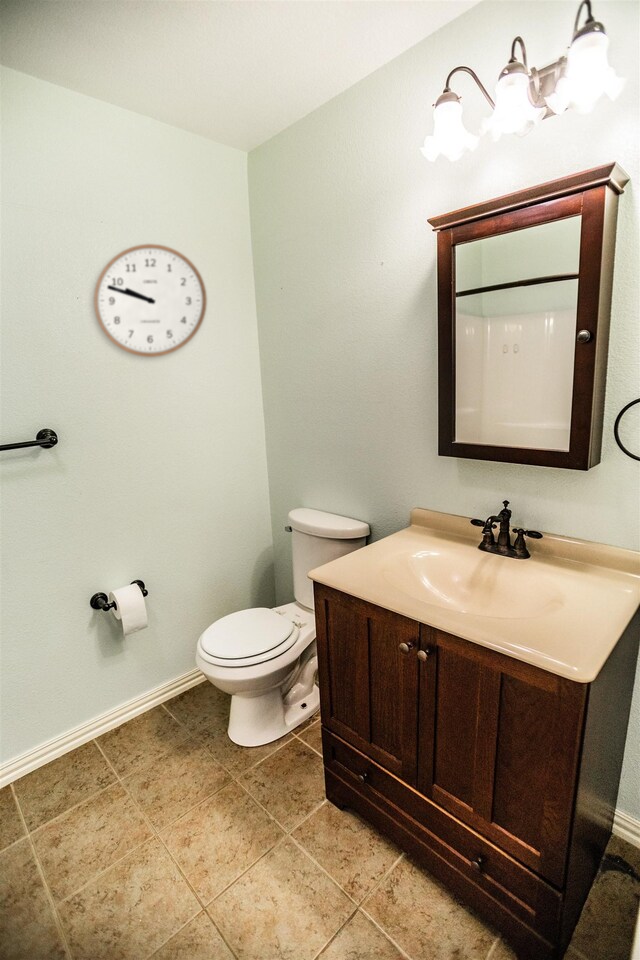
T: 9 h 48 min
